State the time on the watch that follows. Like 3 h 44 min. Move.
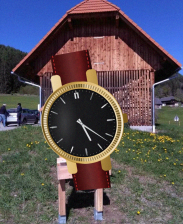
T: 5 h 22 min
